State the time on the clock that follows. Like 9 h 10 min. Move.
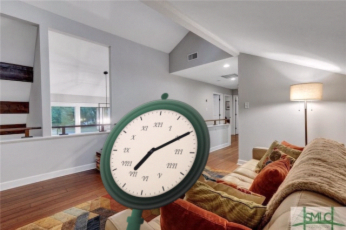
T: 7 h 10 min
